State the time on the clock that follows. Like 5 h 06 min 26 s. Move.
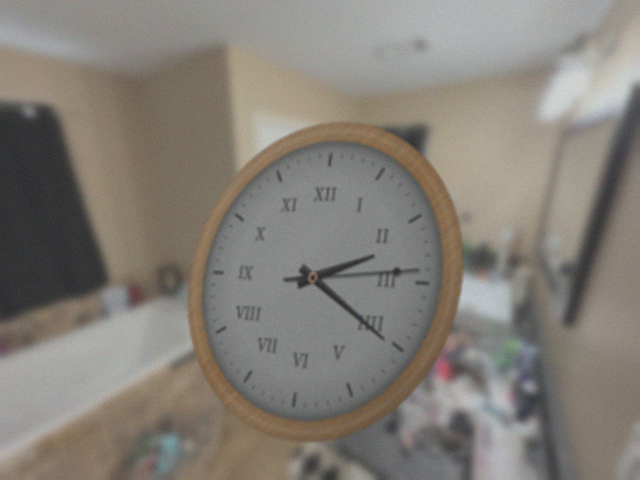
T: 2 h 20 min 14 s
